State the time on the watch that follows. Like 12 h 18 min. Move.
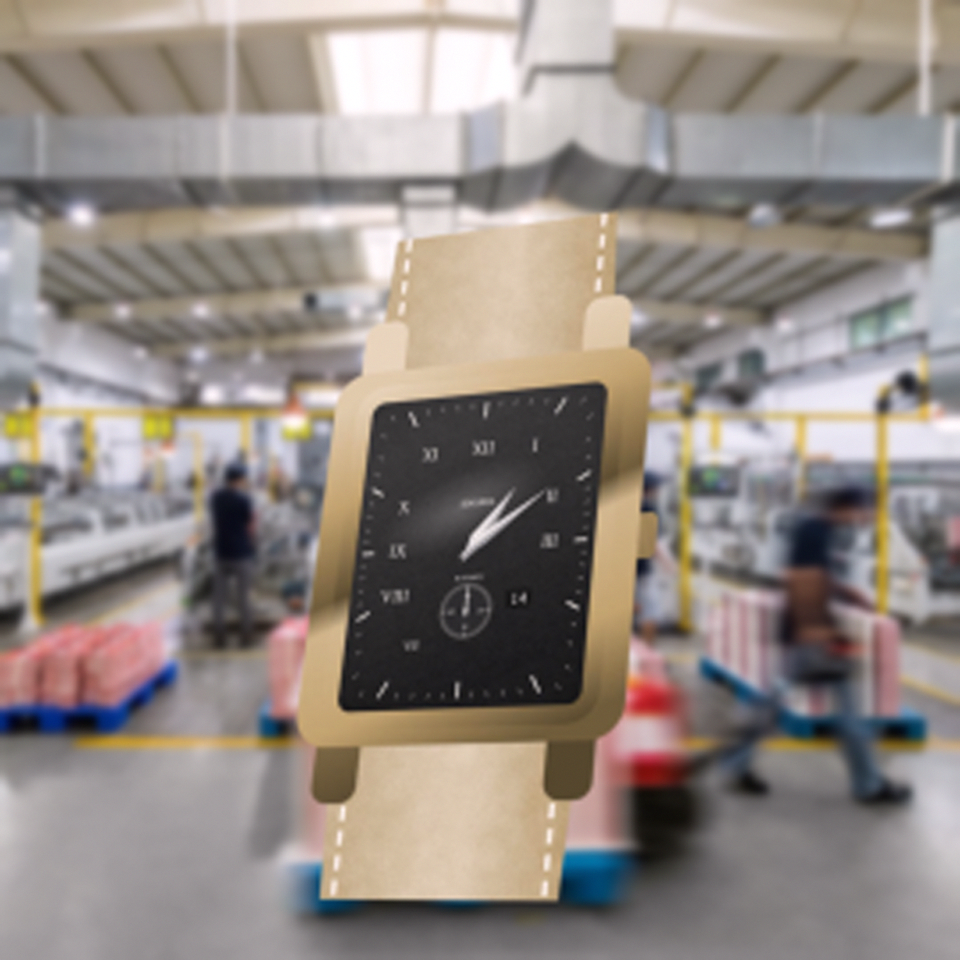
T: 1 h 09 min
